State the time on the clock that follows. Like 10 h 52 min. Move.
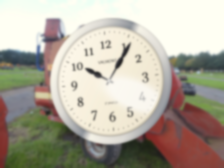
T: 10 h 06 min
